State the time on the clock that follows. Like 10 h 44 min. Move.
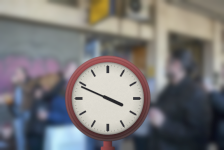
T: 3 h 49 min
